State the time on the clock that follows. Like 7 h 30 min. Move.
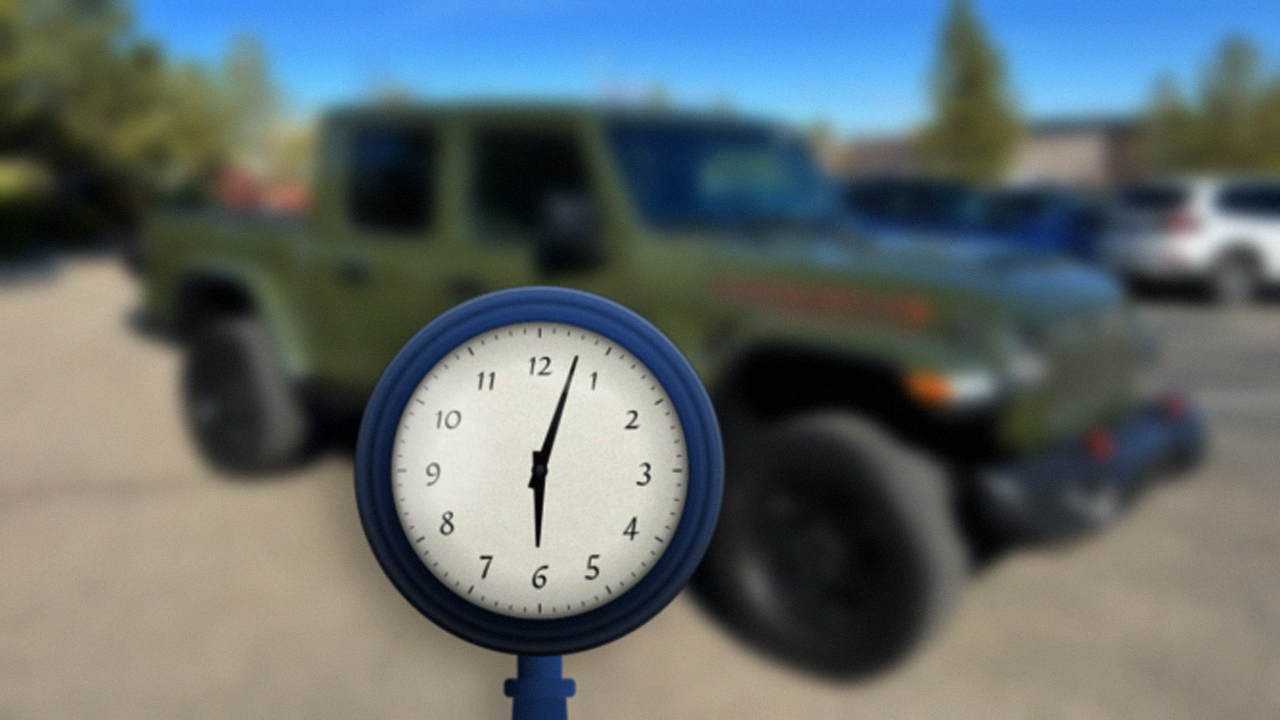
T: 6 h 03 min
